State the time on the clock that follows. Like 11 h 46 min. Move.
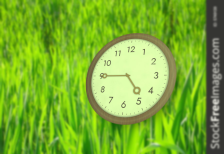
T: 4 h 45 min
